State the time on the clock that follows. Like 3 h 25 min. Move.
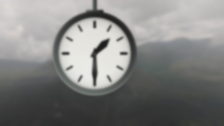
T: 1 h 30 min
